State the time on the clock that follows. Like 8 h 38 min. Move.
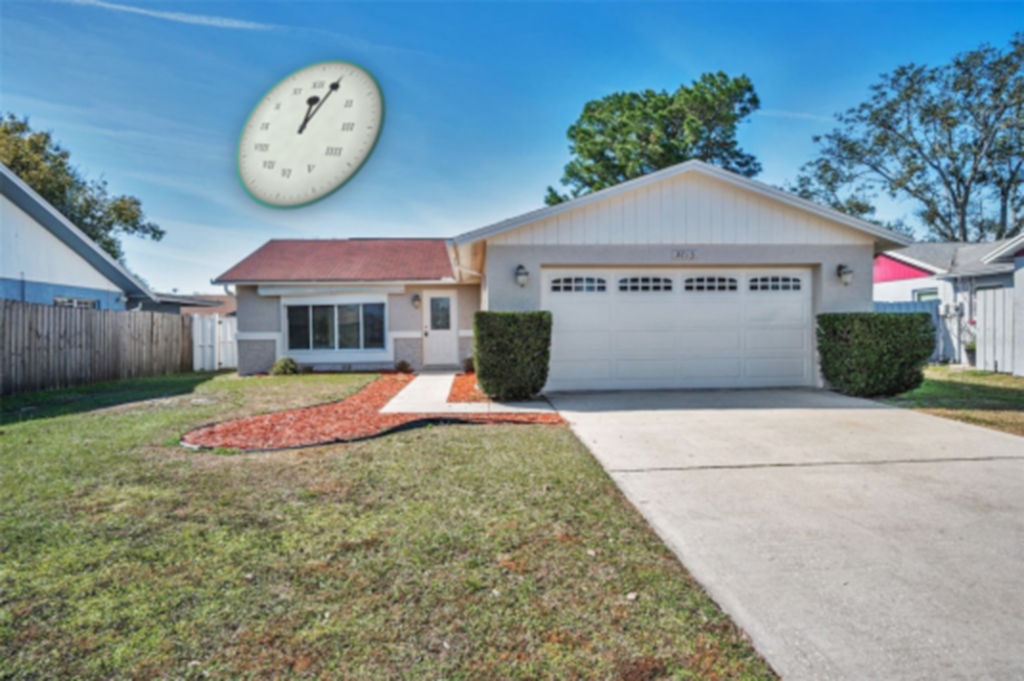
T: 12 h 04 min
